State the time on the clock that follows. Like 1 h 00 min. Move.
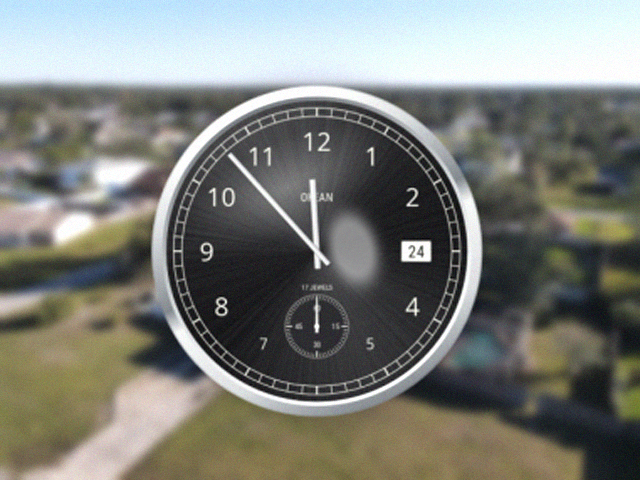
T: 11 h 53 min
